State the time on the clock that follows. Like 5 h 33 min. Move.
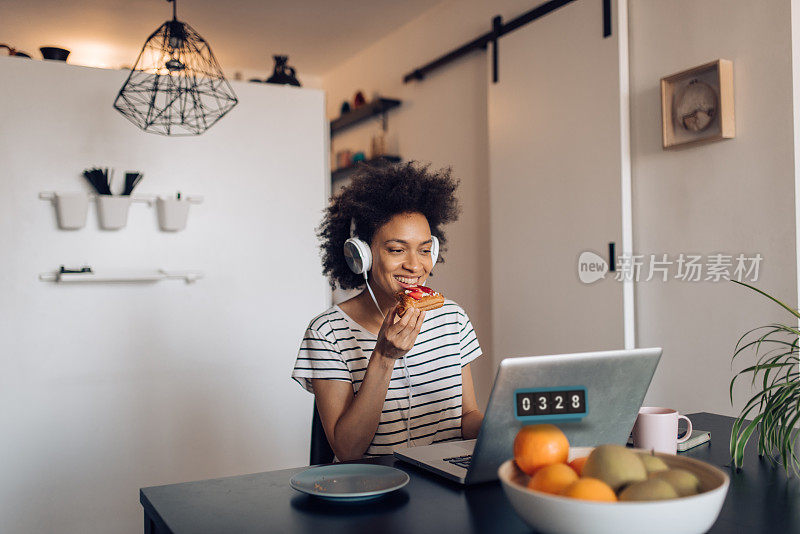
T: 3 h 28 min
